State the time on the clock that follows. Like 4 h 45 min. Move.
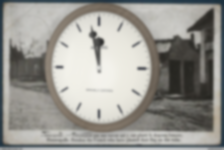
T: 11 h 58 min
